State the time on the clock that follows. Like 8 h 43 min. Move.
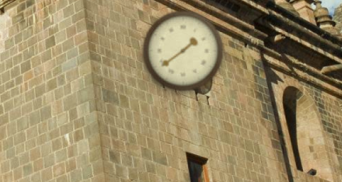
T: 1 h 39 min
